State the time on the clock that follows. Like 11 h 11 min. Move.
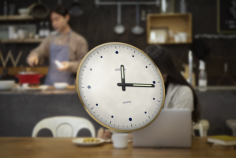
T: 12 h 16 min
